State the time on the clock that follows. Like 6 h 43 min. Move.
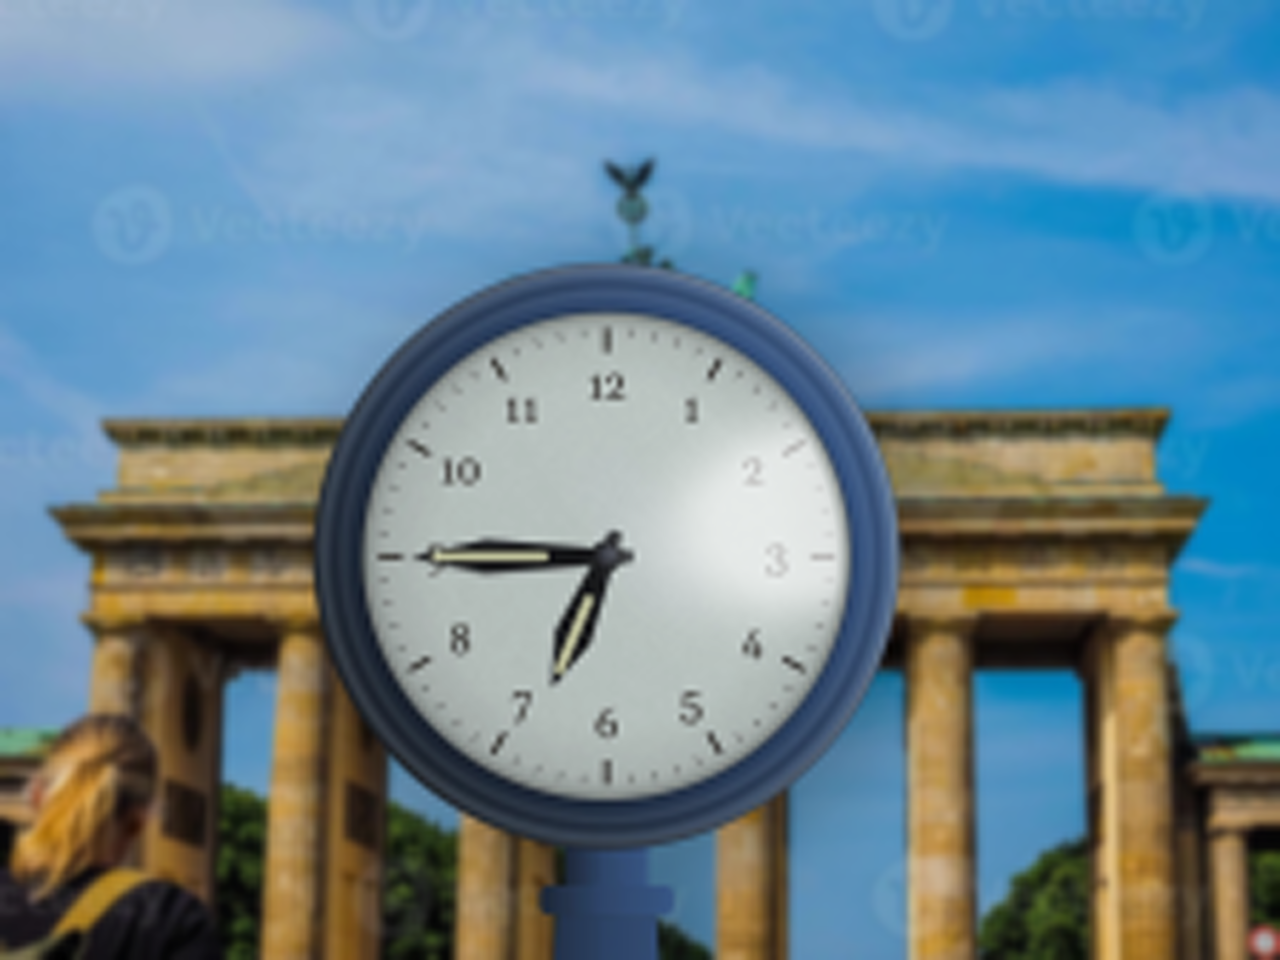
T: 6 h 45 min
